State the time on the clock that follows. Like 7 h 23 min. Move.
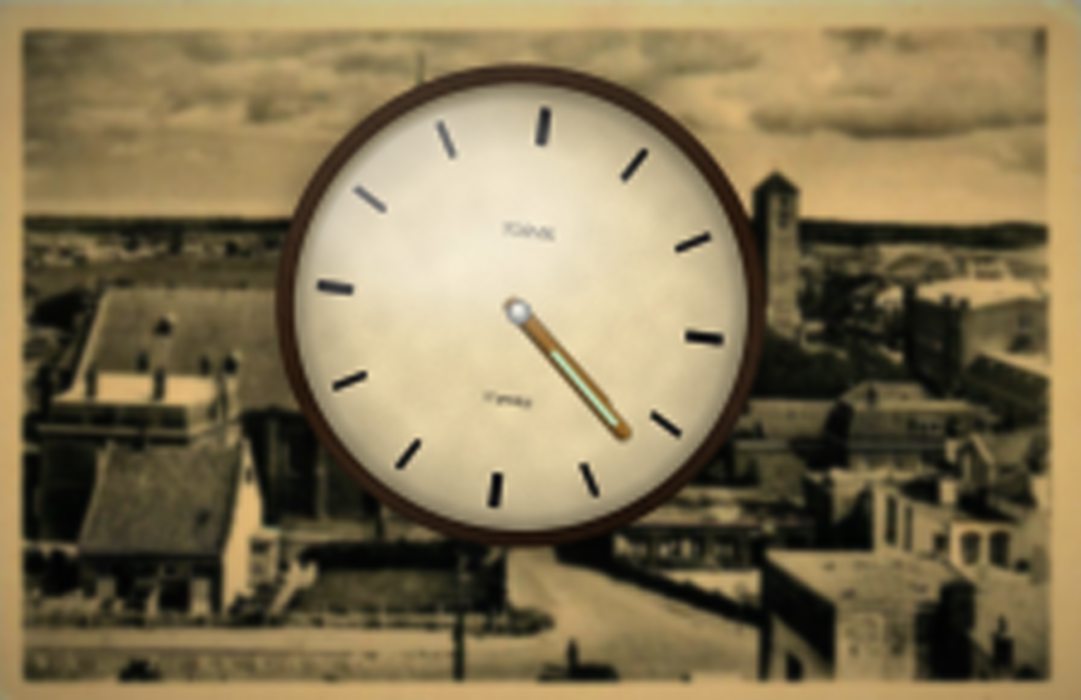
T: 4 h 22 min
